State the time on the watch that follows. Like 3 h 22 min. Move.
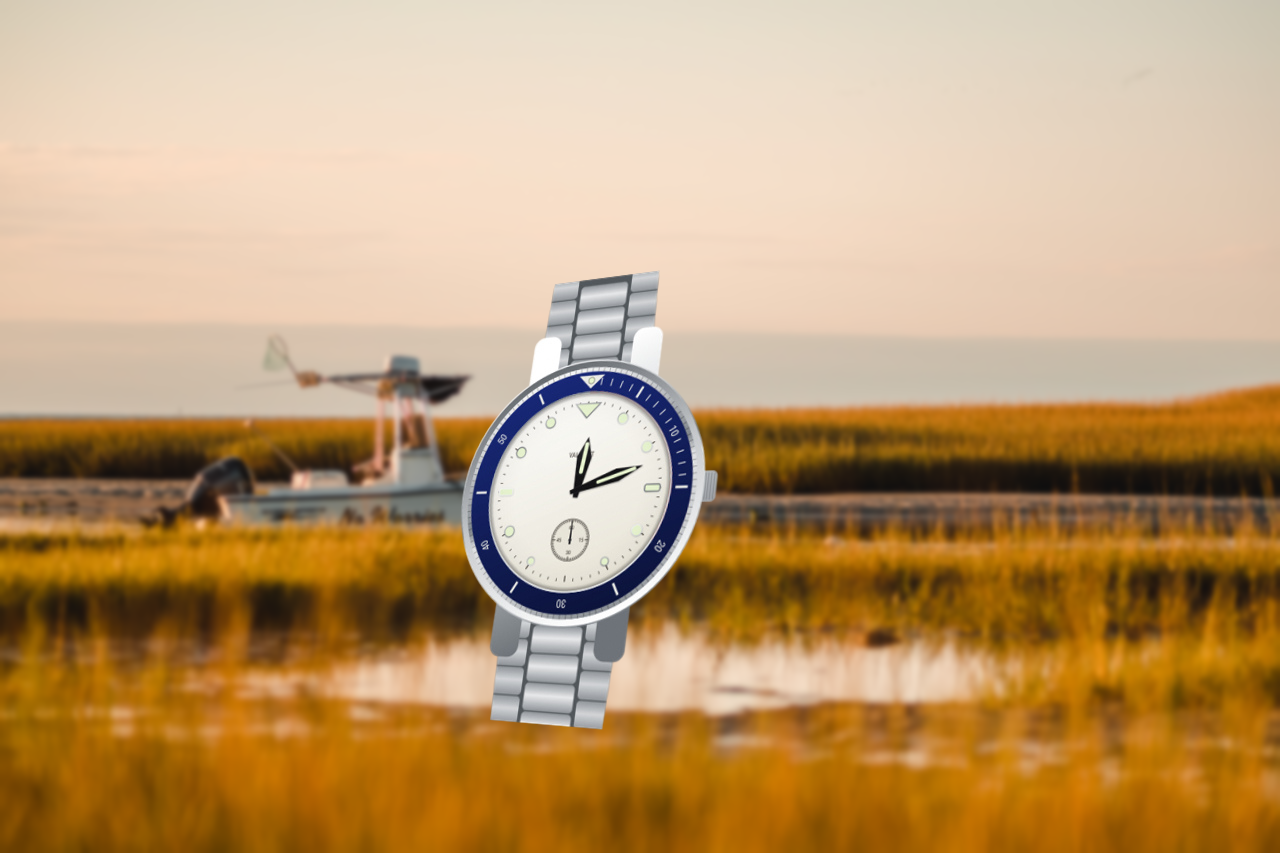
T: 12 h 12 min
